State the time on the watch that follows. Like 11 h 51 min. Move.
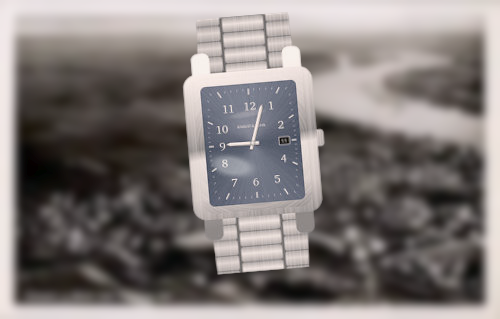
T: 9 h 03 min
